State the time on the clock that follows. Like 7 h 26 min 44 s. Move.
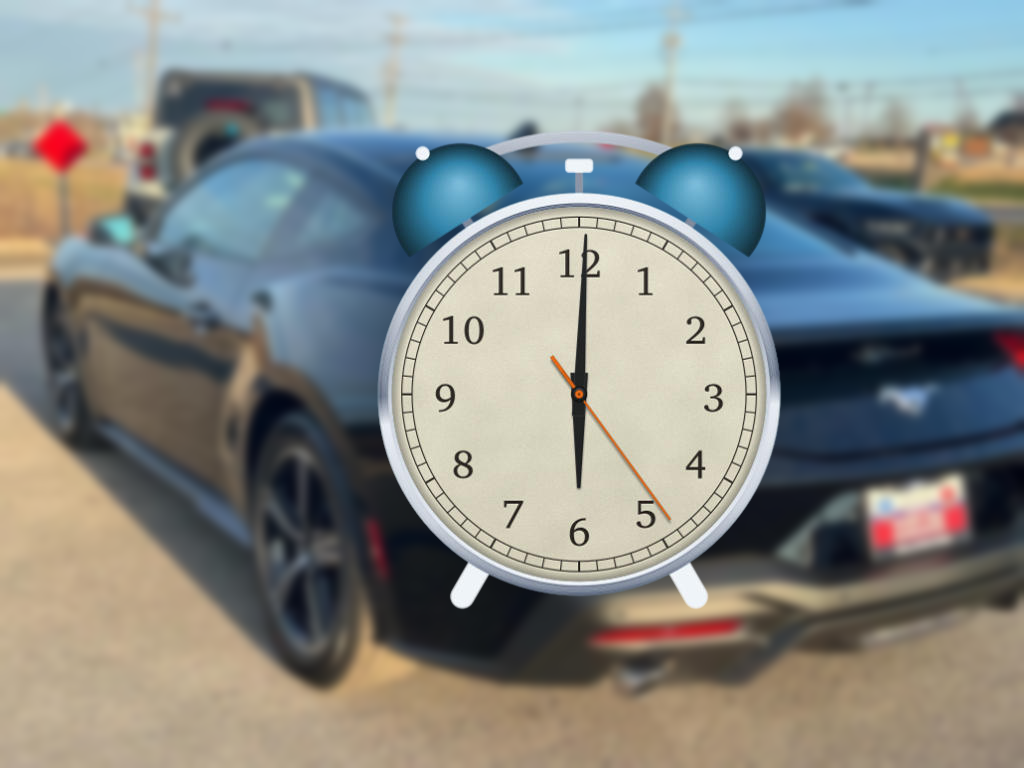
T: 6 h 00 min 24 s
